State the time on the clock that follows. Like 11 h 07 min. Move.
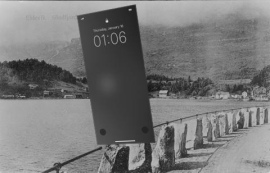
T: 1 h 06 min
